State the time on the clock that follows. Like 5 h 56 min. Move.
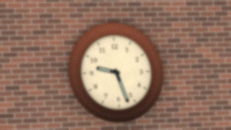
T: 9 h 27 min
